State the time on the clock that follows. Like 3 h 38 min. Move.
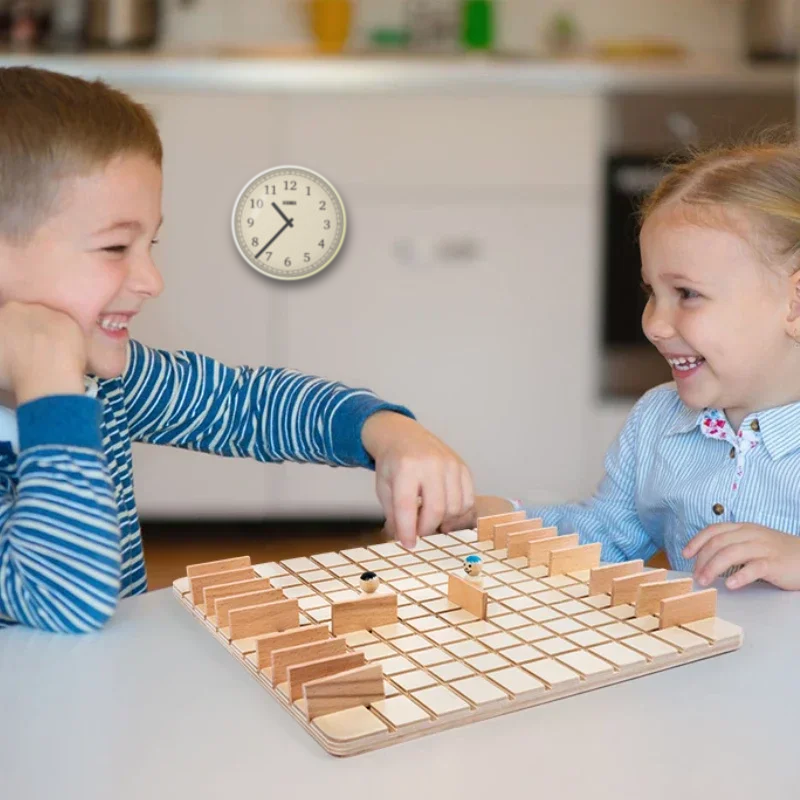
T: 10 h 37 min
